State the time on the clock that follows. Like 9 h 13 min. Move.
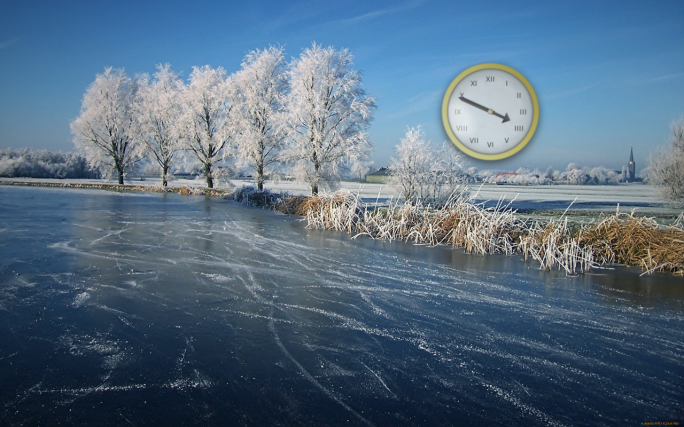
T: 3 h 49 min
